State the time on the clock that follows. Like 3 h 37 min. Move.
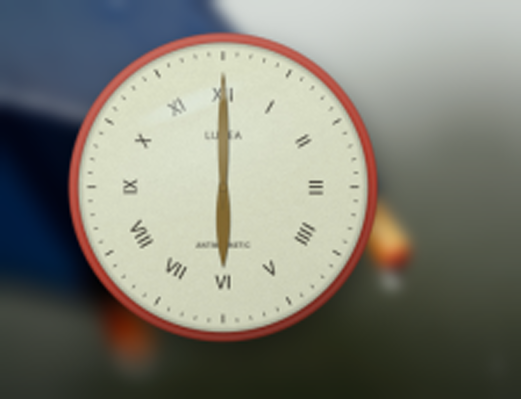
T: 6 h 00 min
